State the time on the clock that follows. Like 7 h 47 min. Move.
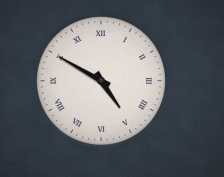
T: 4 h 50 min
